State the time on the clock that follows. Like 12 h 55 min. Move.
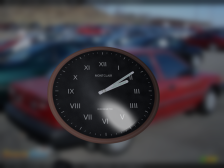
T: 2 h 09 min
